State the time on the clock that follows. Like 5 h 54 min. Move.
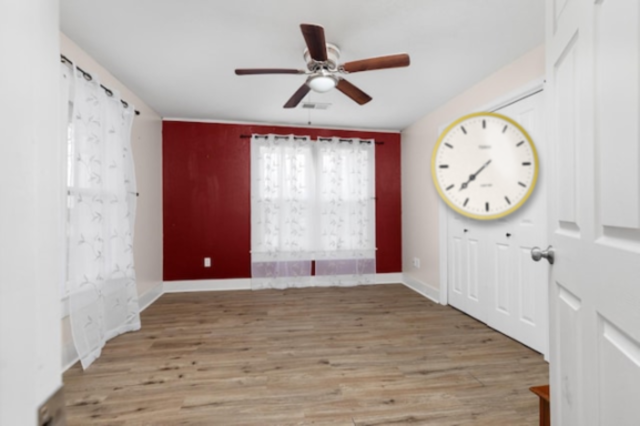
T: 7 h 38 min
